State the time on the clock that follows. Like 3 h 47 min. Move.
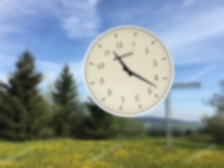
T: 11 h 23 min
